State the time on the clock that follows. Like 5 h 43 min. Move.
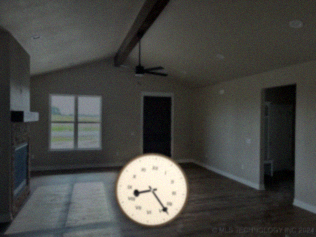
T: 8 h 23 min
